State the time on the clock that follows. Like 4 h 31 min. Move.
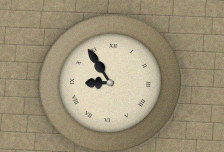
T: 8 h 54 min
